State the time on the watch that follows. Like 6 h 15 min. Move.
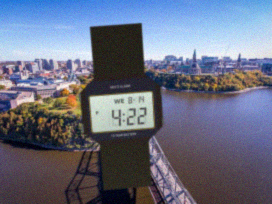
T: 4 h 22 min
